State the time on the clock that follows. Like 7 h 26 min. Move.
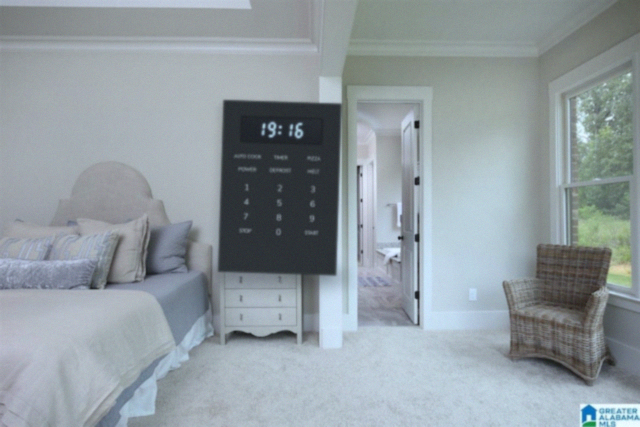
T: 19 h 16 min
